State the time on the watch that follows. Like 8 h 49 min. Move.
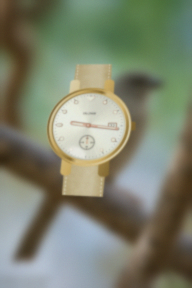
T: 9 h 16 min
